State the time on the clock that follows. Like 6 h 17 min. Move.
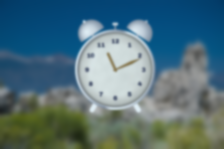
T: 11 h 11 min
